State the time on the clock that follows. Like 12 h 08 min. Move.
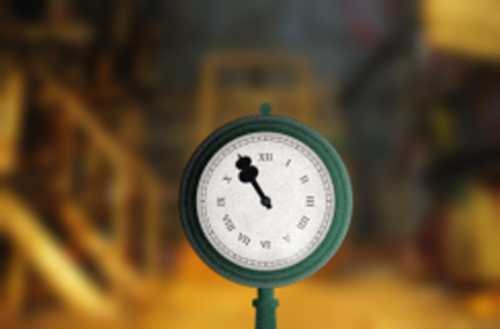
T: 10 h 55 min
